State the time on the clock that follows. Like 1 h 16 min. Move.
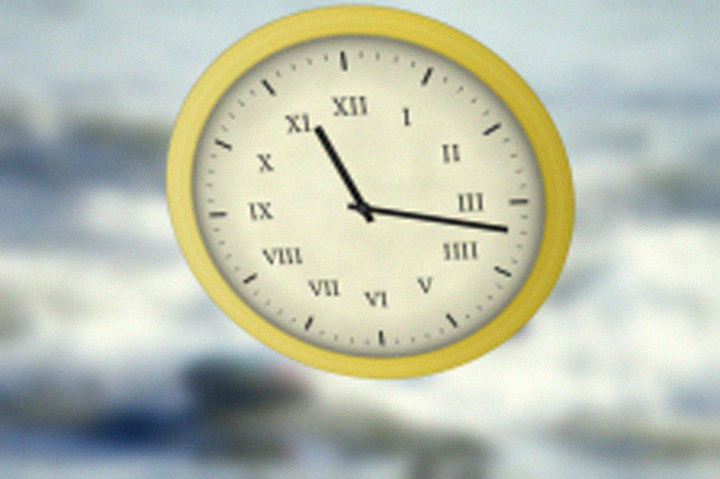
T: 11 h 17 min
